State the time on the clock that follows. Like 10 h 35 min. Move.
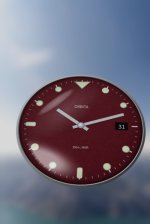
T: 10 h 12 min
